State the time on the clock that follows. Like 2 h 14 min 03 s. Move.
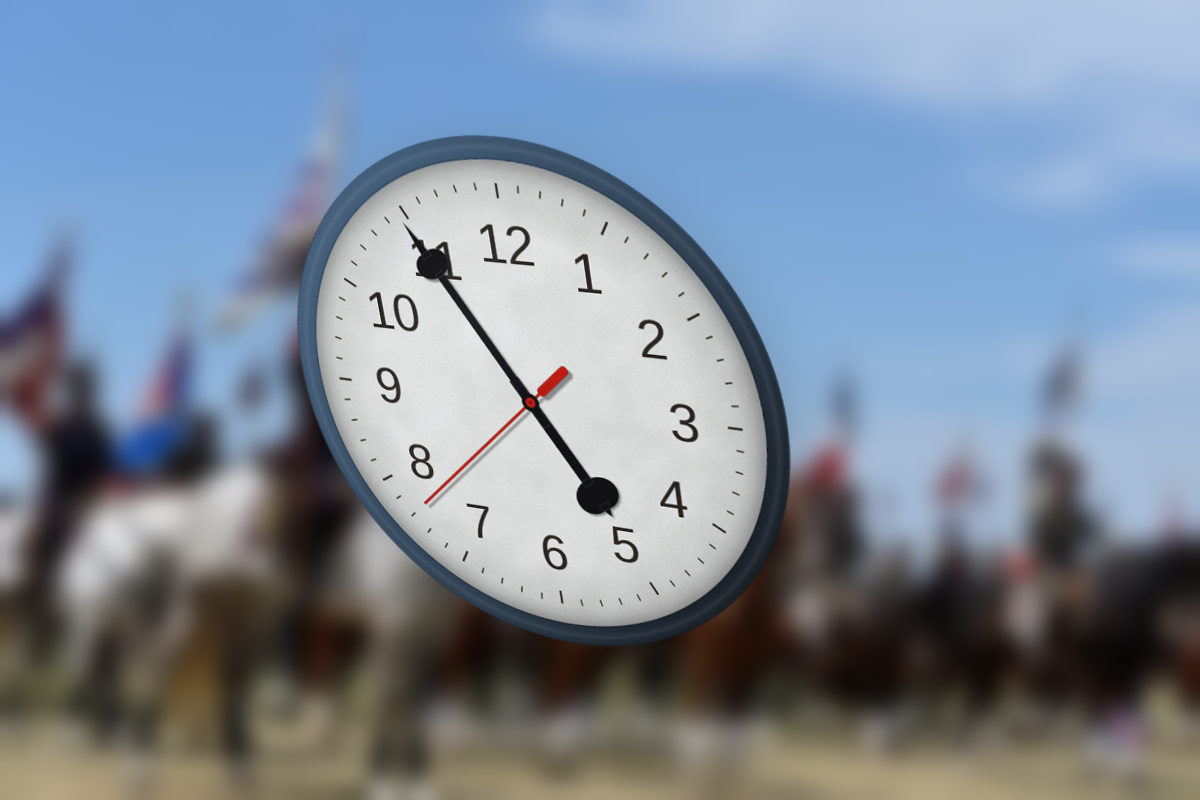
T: 4 h 54 min 38 s
